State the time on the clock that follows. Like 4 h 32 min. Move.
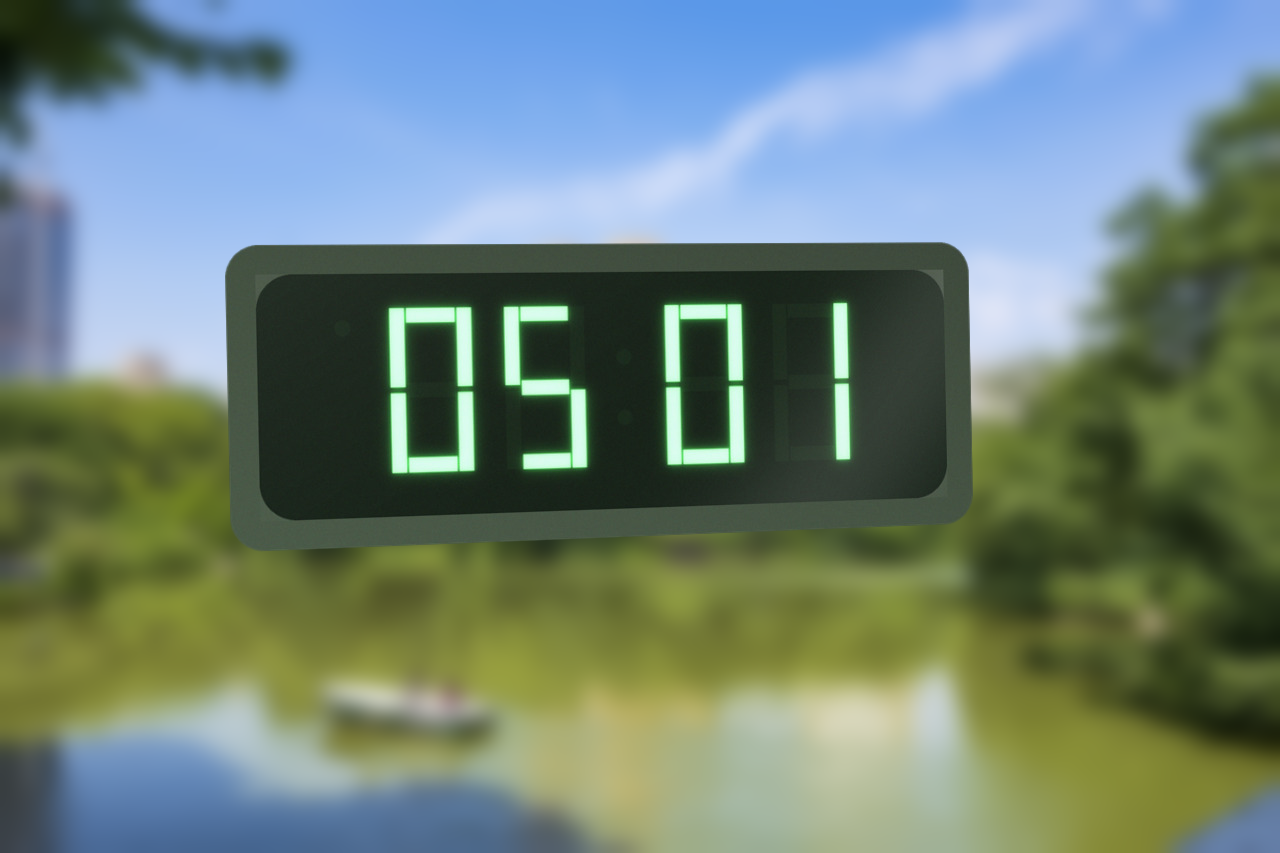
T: 5 h 01 min
